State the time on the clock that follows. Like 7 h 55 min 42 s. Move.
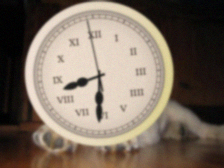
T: 8 h 30 min 59 s
